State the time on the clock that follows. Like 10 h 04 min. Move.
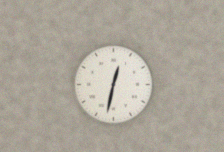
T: 12 h 32 min
